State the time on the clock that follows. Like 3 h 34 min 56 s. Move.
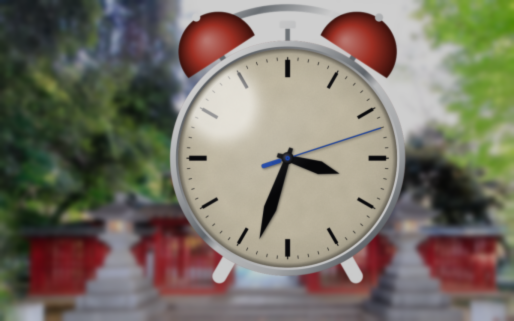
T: 3 h 33 min 12 s
